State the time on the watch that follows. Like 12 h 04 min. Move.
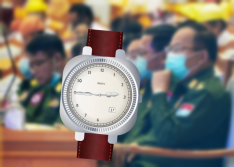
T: 2 h 45 min
